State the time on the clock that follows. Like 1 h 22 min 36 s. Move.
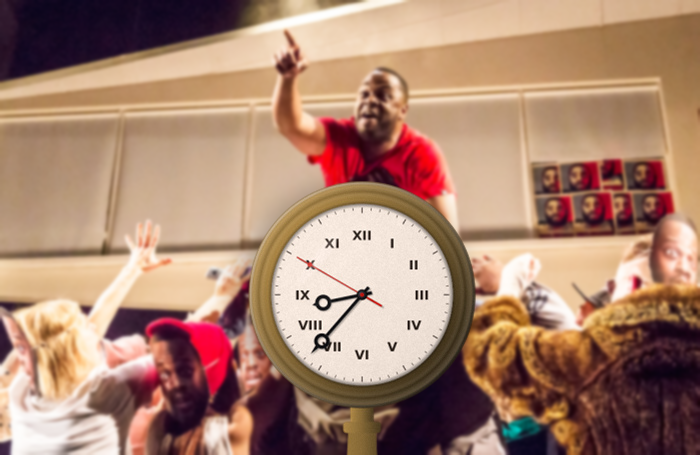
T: 8 h 36 min 50 s
